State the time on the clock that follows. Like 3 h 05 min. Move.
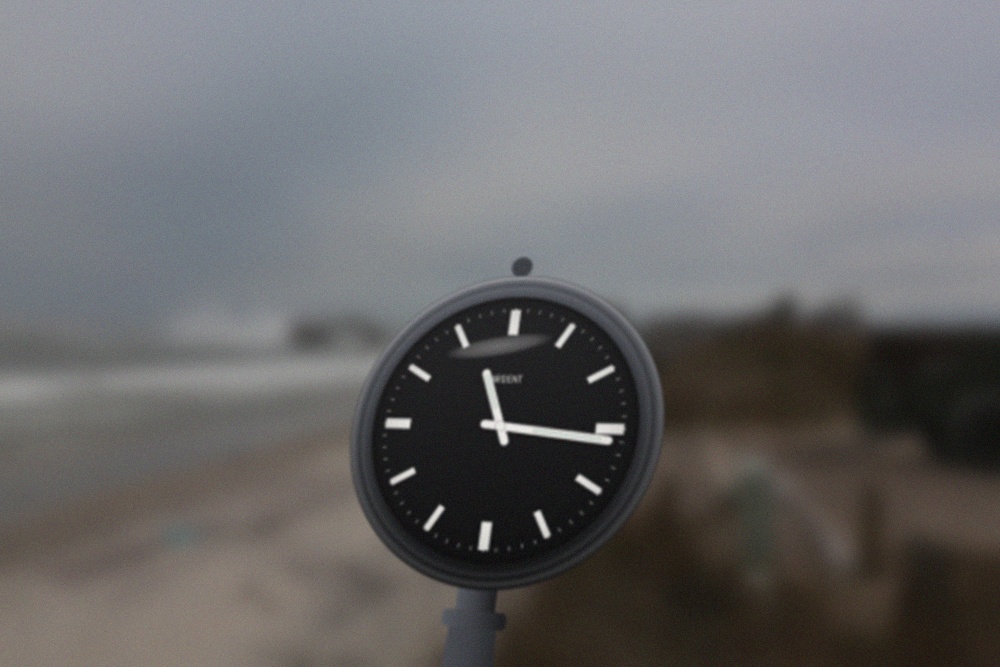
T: 11 h 16 min
